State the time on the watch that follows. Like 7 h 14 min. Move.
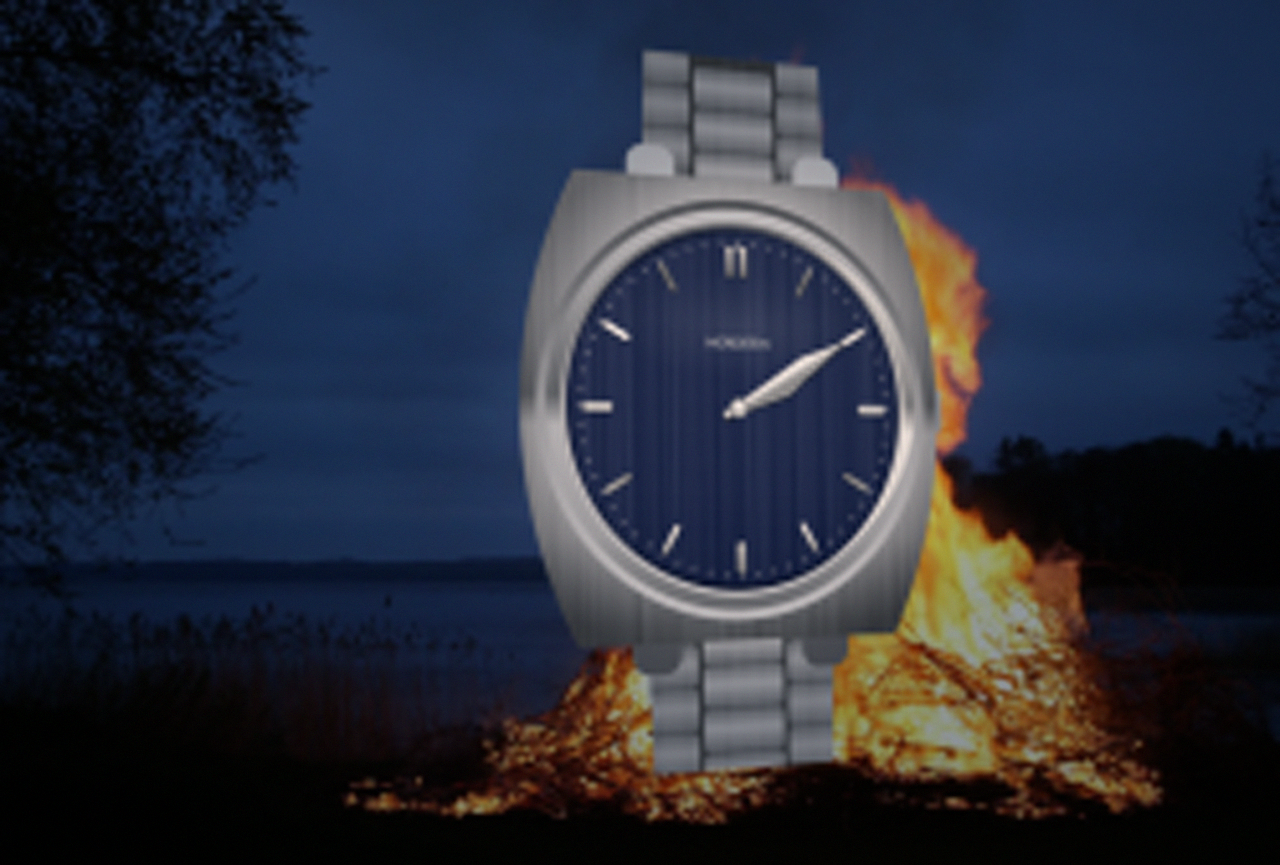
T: 2 h 10 min
